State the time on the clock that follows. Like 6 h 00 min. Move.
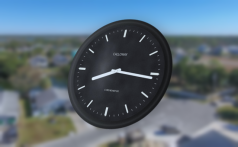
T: 8 h 16 min
